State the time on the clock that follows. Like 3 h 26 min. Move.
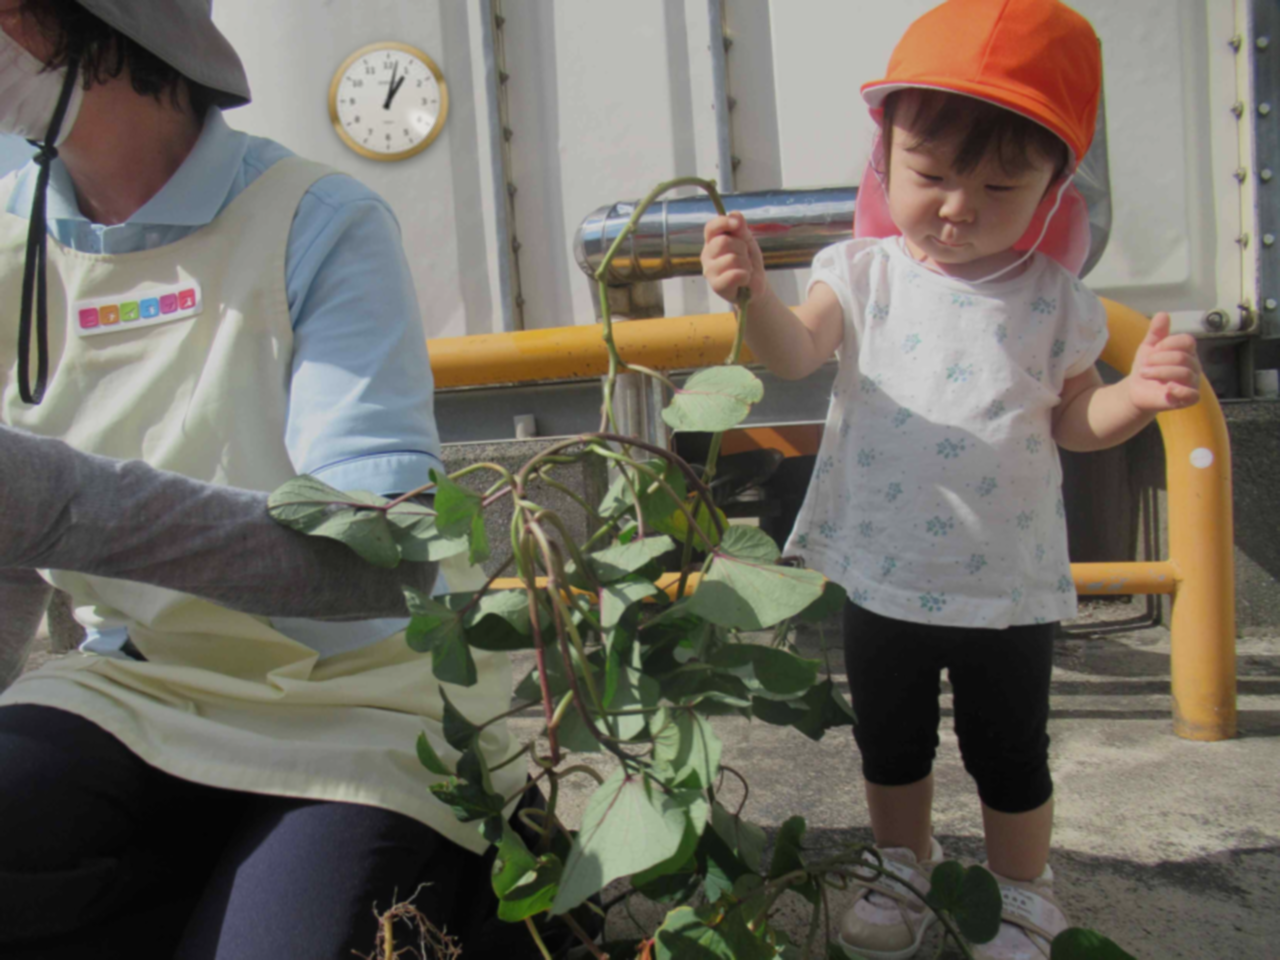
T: 1 h 02 min
